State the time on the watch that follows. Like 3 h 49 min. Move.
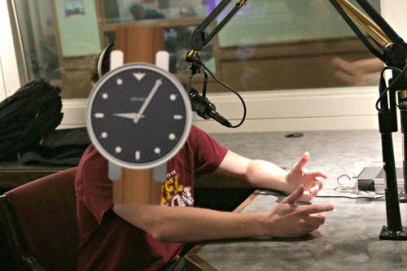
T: 9 h 05 min
